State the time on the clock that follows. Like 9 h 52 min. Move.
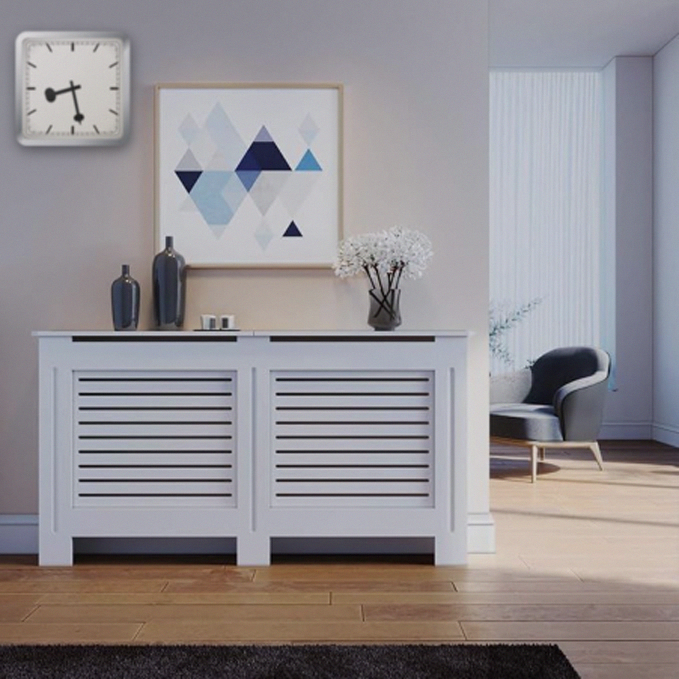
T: 8 h 28 min
